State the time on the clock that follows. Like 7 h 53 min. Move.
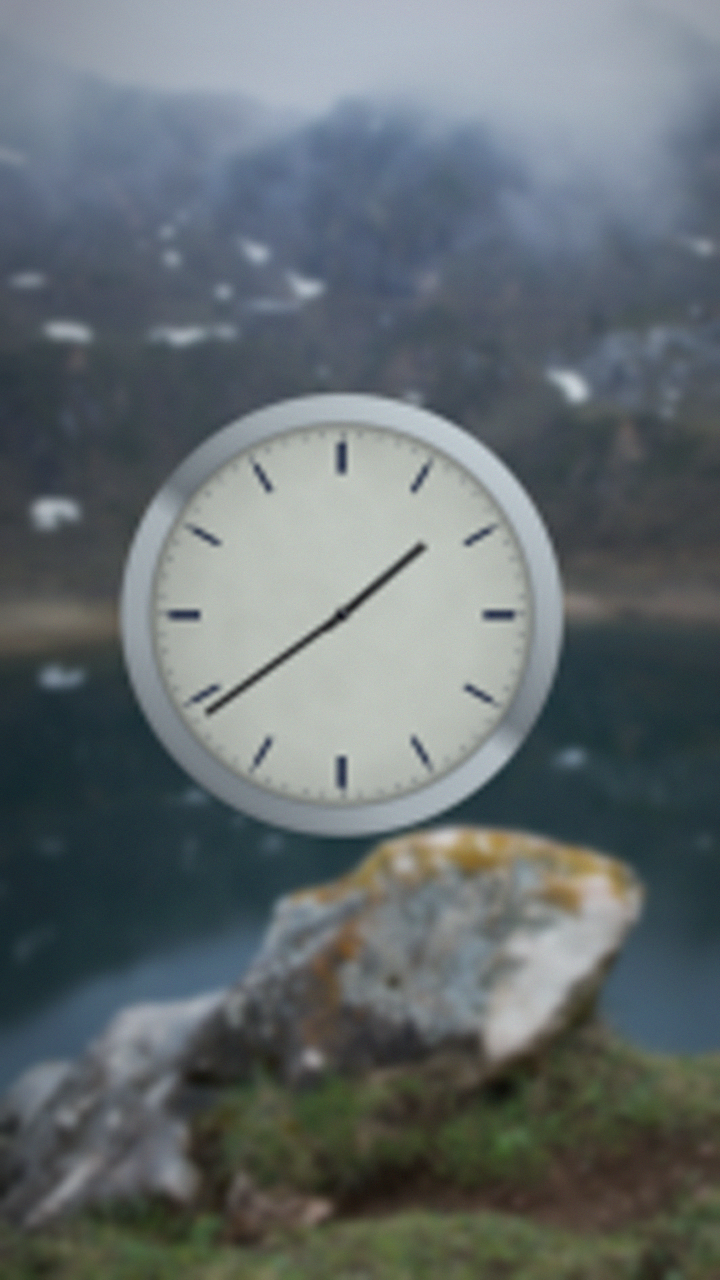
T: 1 h 39 min
